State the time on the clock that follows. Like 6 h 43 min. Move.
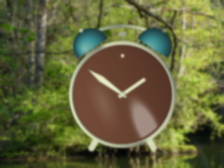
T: 1 h 51 min
